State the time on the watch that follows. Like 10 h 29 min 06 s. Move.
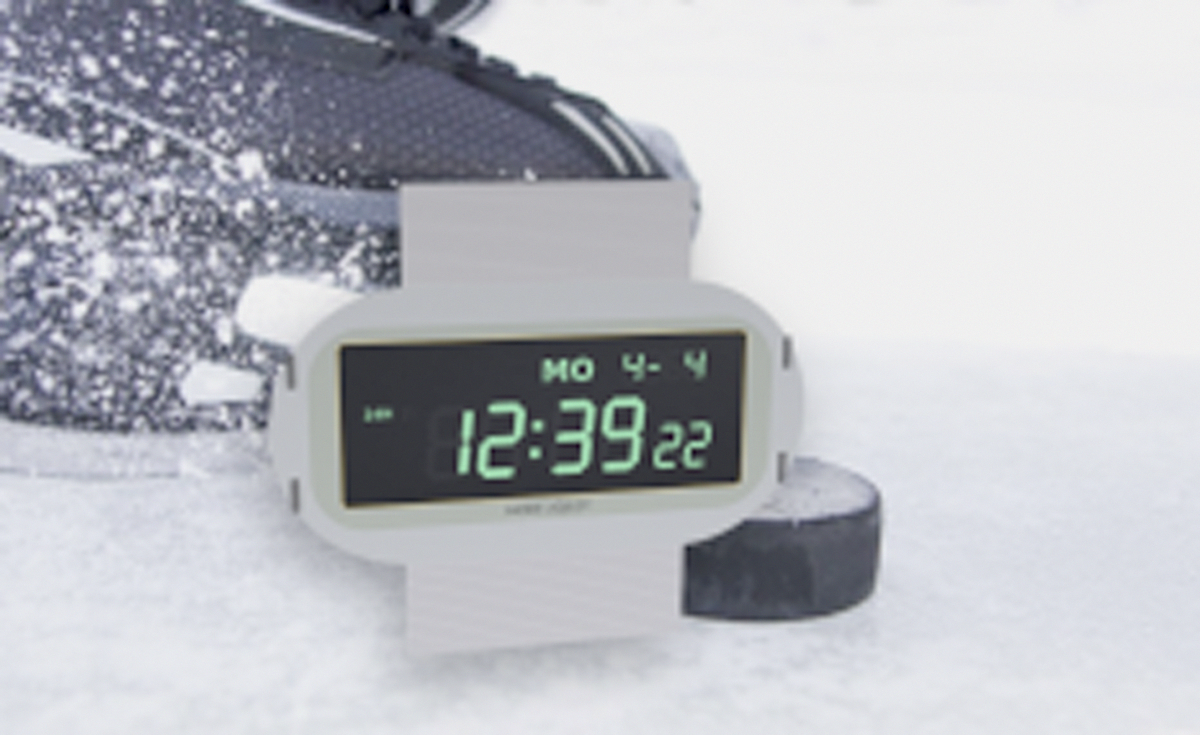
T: 12 h 39 min 22 s
